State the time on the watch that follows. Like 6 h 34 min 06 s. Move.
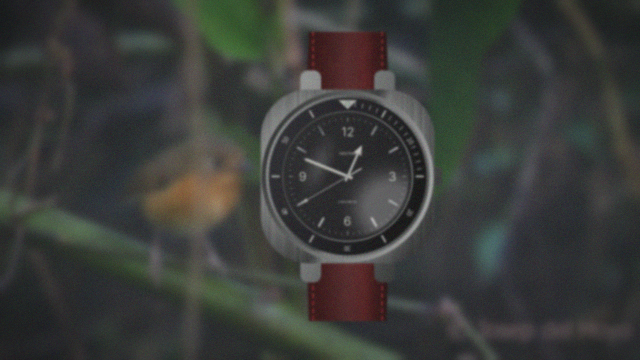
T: 12 h 48 min 40 s
